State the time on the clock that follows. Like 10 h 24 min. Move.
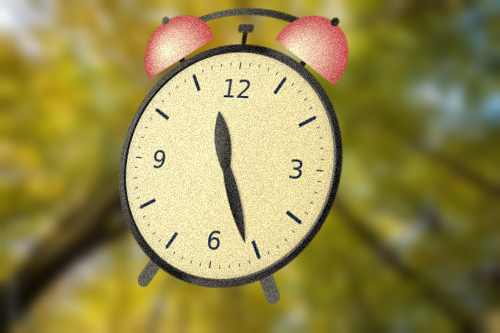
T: 11 h 26 min
